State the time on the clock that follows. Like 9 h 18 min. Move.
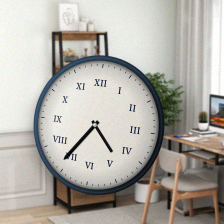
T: 4 h 36 min
